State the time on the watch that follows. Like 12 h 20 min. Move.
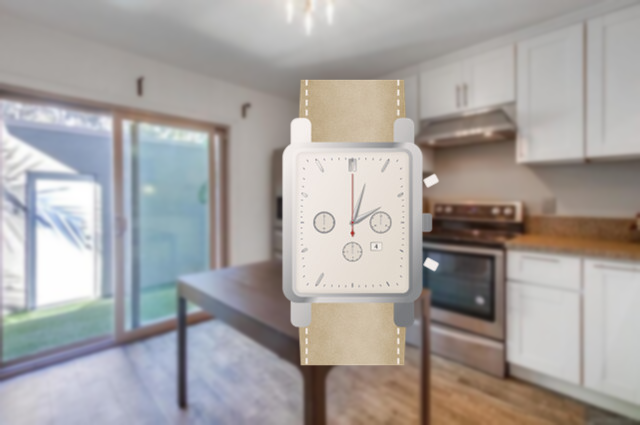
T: 2 h 03 min
